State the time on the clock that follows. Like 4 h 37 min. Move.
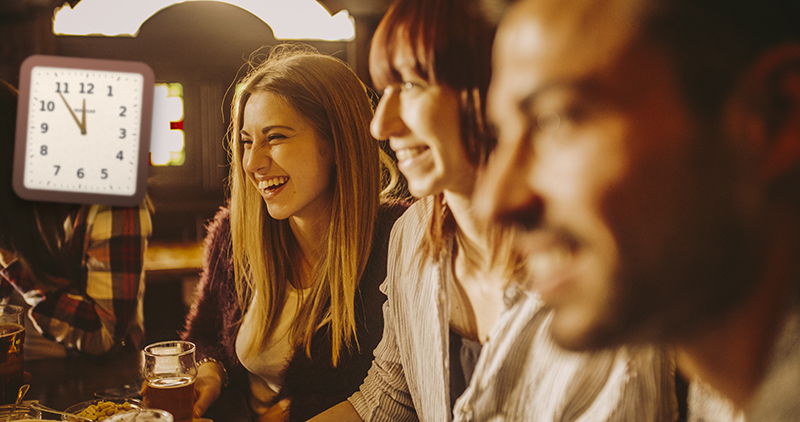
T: 11 h 54 min
